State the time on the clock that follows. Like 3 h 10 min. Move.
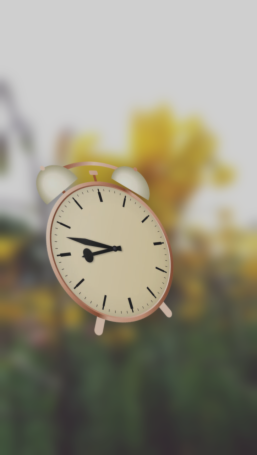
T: 8 h 48 min
